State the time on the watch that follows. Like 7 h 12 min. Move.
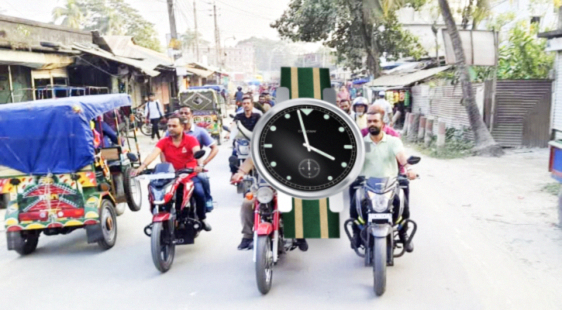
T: 3 h 58 min
